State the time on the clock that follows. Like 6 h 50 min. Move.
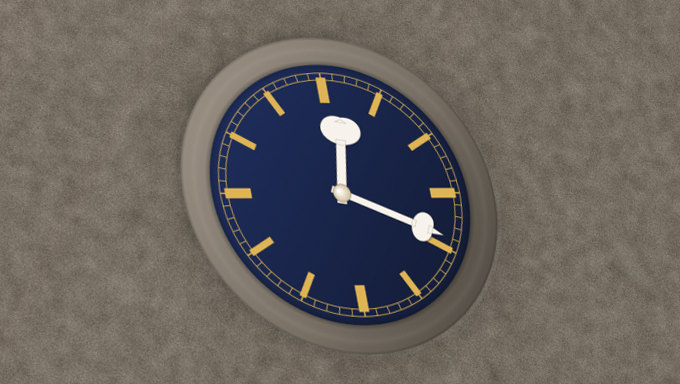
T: 12 h 19 min
